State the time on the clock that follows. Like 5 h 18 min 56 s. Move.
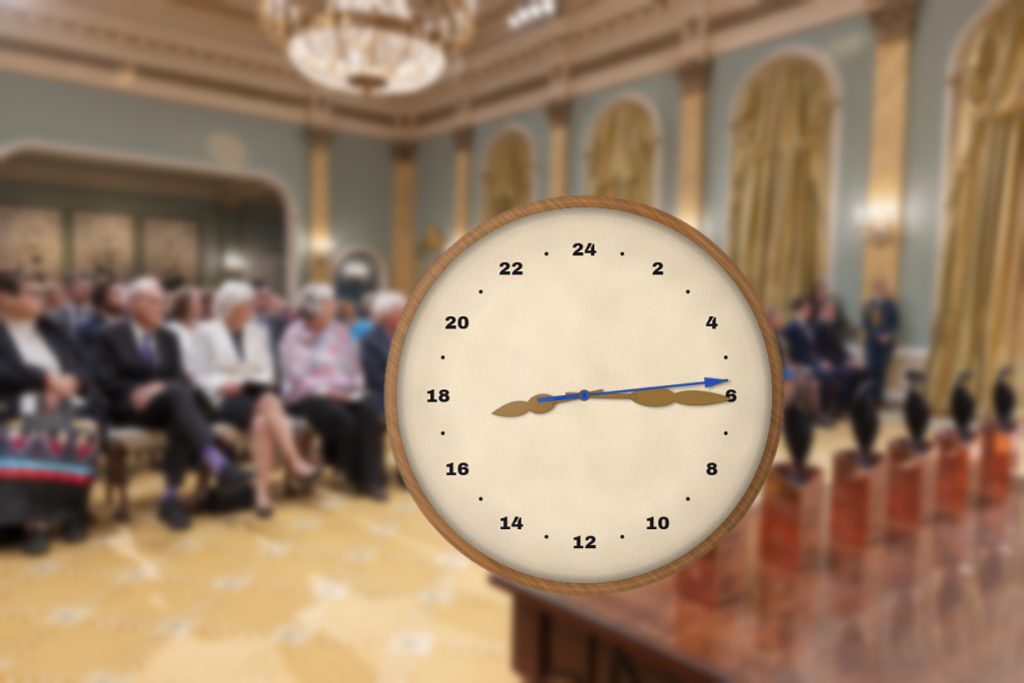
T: 17 h 15 min 14 s
